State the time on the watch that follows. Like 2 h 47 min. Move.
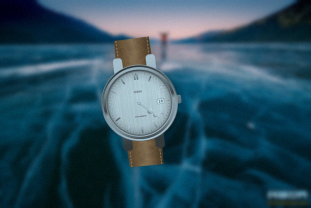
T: 4 h 22 min
